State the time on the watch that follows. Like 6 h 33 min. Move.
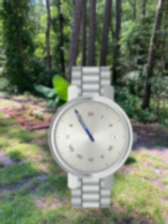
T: 10 h 55 min
